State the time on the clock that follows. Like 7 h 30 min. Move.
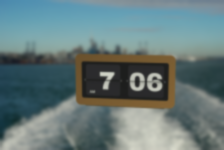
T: 7 h 06 min
